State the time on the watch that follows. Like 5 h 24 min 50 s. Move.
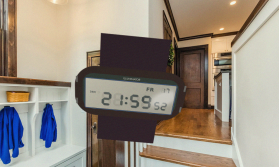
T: 21 h 59 min 52 s
